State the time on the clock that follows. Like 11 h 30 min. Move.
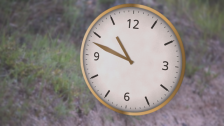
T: 10 h 48 min
